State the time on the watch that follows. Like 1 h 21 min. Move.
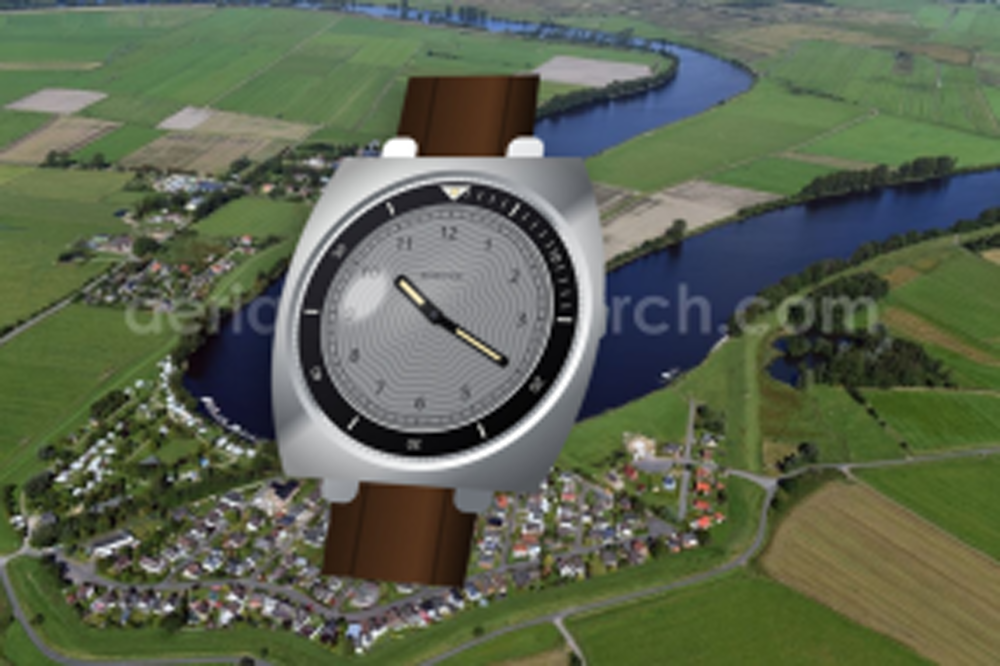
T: 10 h 20 min
